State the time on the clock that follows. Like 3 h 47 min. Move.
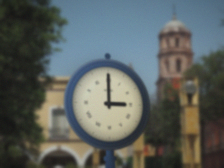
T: 3 h 00 min
